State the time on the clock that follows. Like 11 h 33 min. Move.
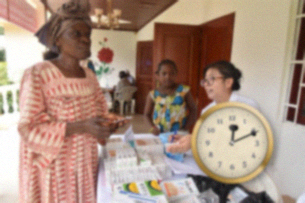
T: 12 h 11 min
